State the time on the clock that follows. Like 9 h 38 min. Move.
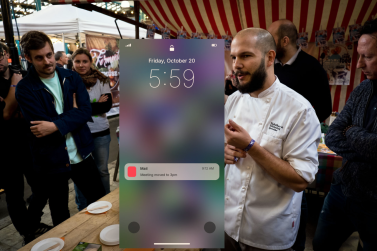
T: 5 h 59 min
